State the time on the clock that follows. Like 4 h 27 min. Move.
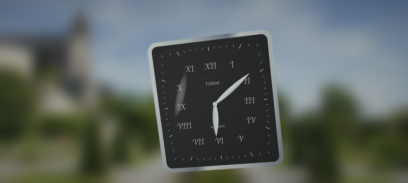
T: 6 h 09 min
